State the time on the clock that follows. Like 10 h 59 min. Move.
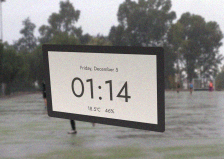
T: 1 h 14 min
